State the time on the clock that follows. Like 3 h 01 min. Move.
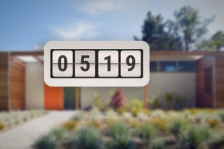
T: 5 h 19 min
